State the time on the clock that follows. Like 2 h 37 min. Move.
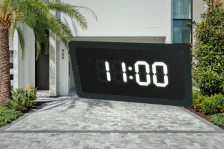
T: 11 h 00 min
